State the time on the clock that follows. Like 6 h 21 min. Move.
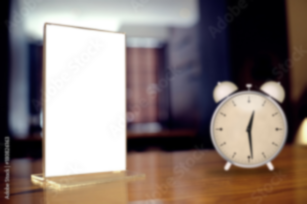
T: 12 h 29 min
